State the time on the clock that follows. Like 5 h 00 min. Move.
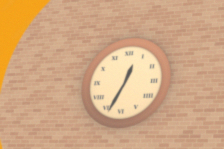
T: 12 h 34 min
